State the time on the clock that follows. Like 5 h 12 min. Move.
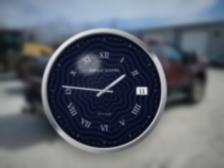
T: 1 h 46 min
